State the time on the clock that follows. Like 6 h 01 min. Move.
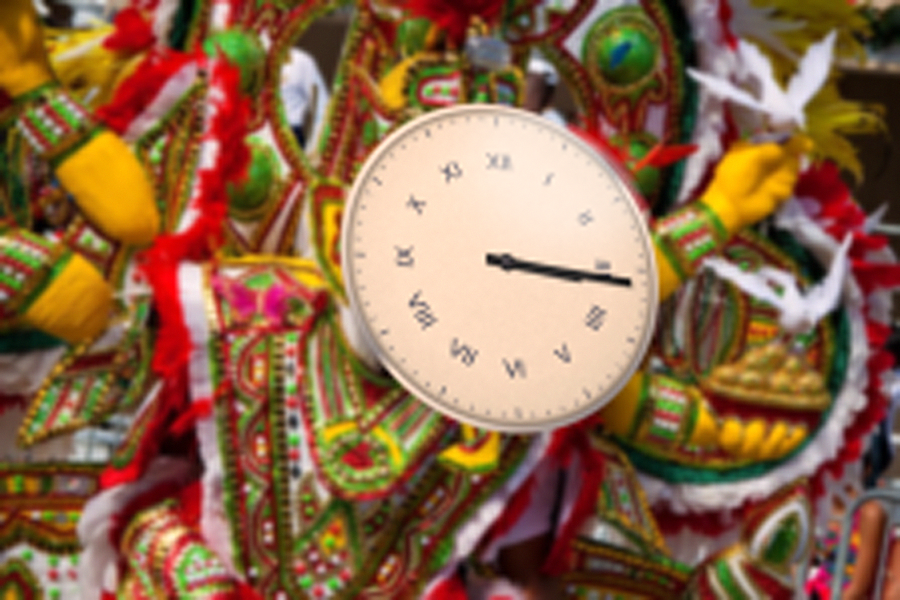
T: 3 h 16 min
